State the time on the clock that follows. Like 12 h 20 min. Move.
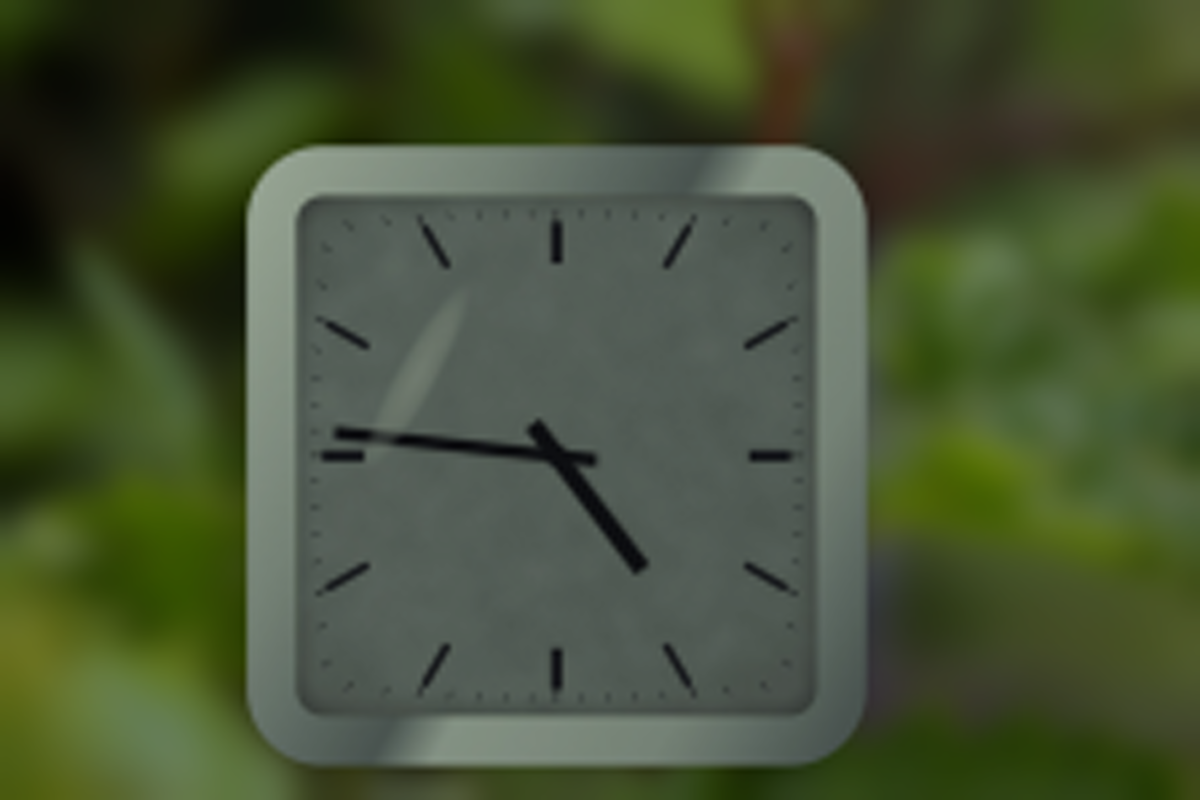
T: 4 h 46 min
